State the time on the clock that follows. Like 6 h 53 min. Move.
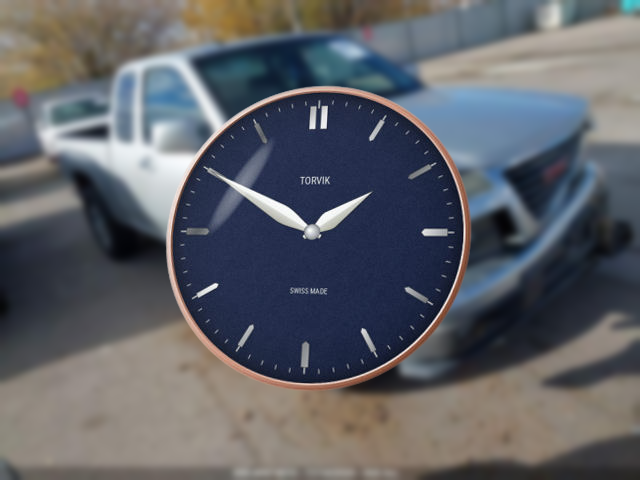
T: 1 h 50 min
